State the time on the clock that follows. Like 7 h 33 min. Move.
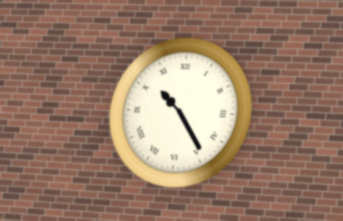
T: 10 h 24 min
